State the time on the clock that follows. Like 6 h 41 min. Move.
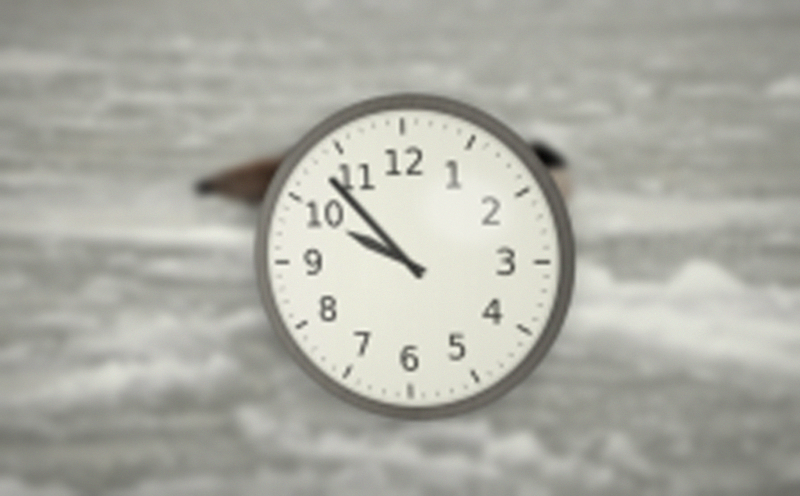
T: 9 h 53 min
